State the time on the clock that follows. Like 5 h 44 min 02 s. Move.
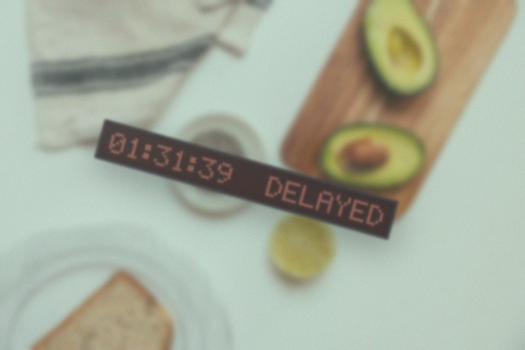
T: 1 h 31 min 39 s
